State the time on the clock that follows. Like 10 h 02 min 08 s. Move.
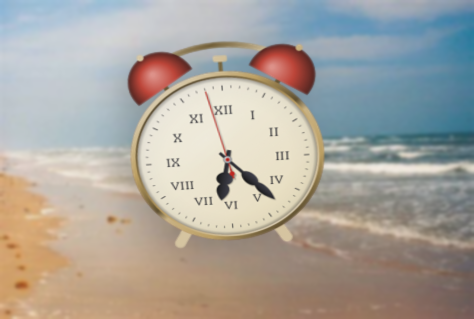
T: 6 h 22 min 58 s
